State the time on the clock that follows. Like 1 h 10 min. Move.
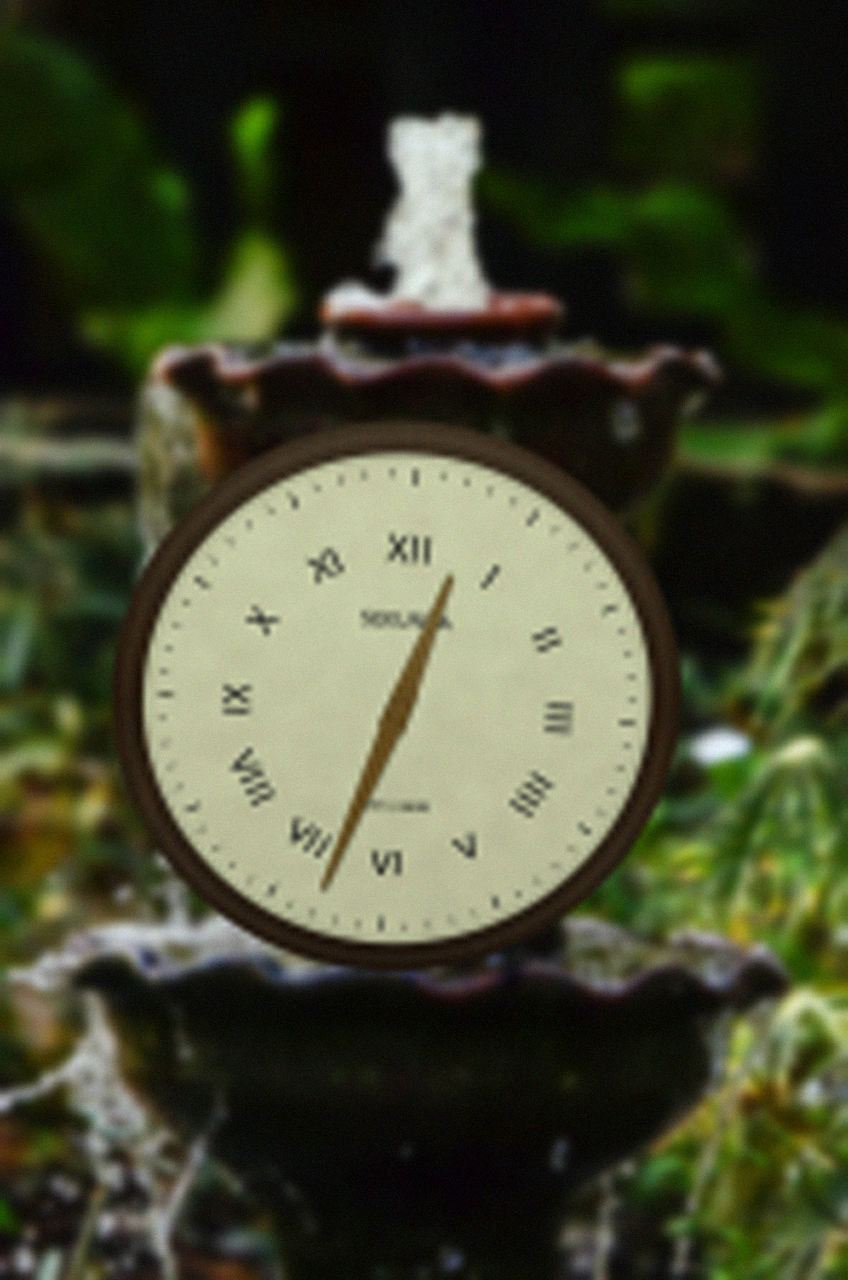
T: 12 h 33 min
